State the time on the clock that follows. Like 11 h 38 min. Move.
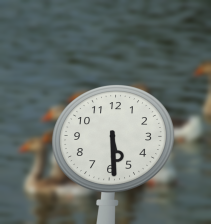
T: 5 h 29 min
